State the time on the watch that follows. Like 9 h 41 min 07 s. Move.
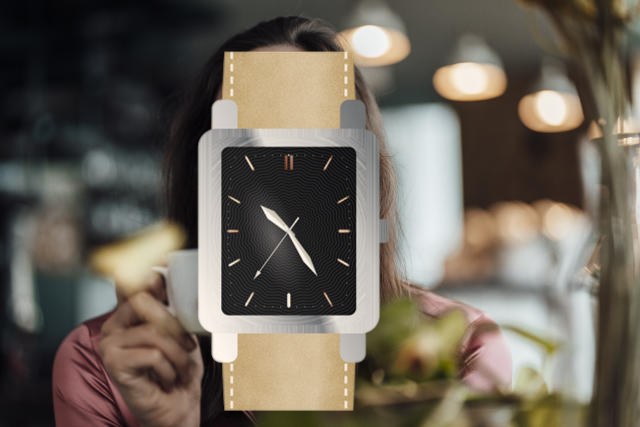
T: 10 h 24 min 36 s
